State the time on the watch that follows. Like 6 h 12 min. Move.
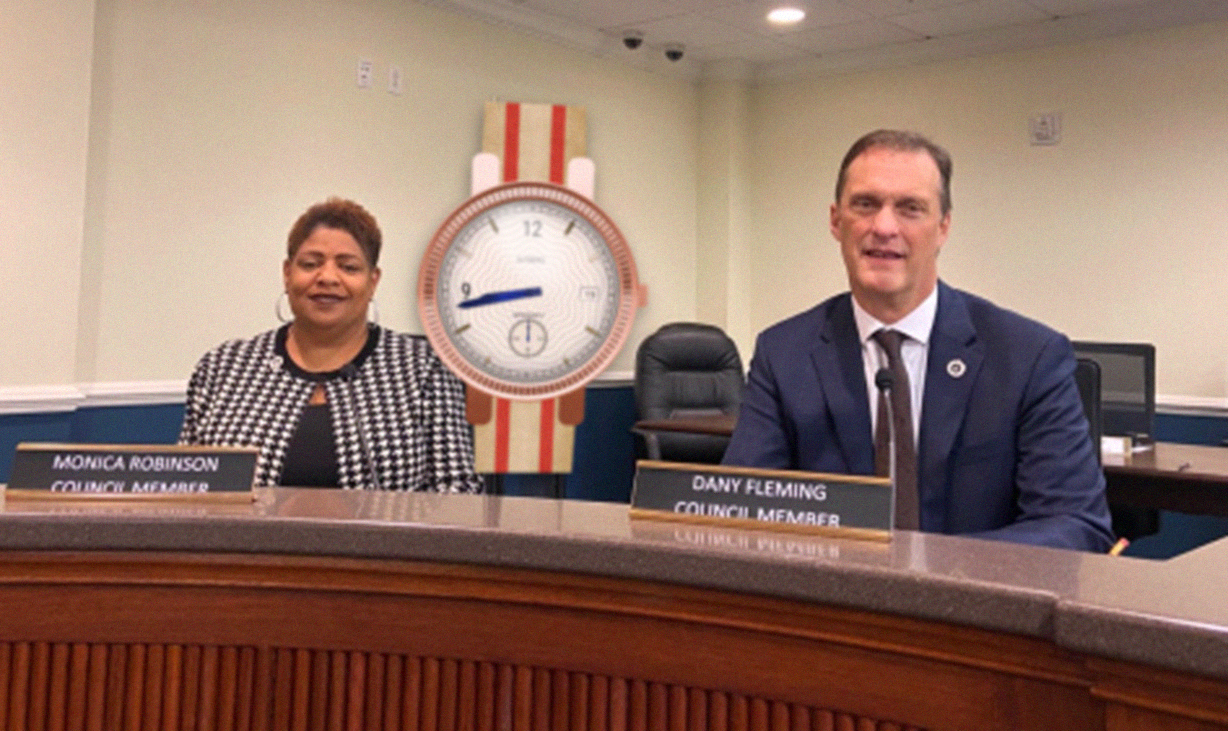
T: 8 h 43 min
